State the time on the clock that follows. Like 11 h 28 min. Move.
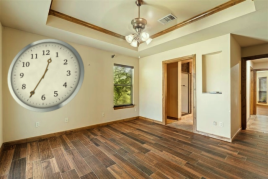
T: 12 h 35 min
